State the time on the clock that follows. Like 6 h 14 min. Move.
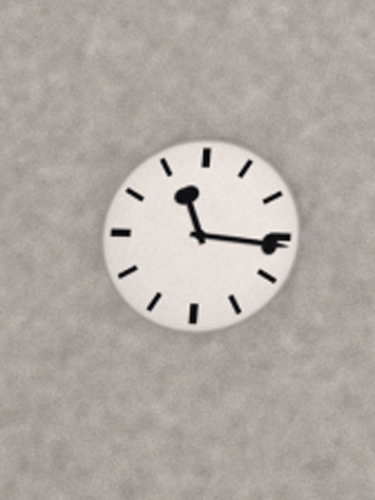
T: 11 h 16 min
